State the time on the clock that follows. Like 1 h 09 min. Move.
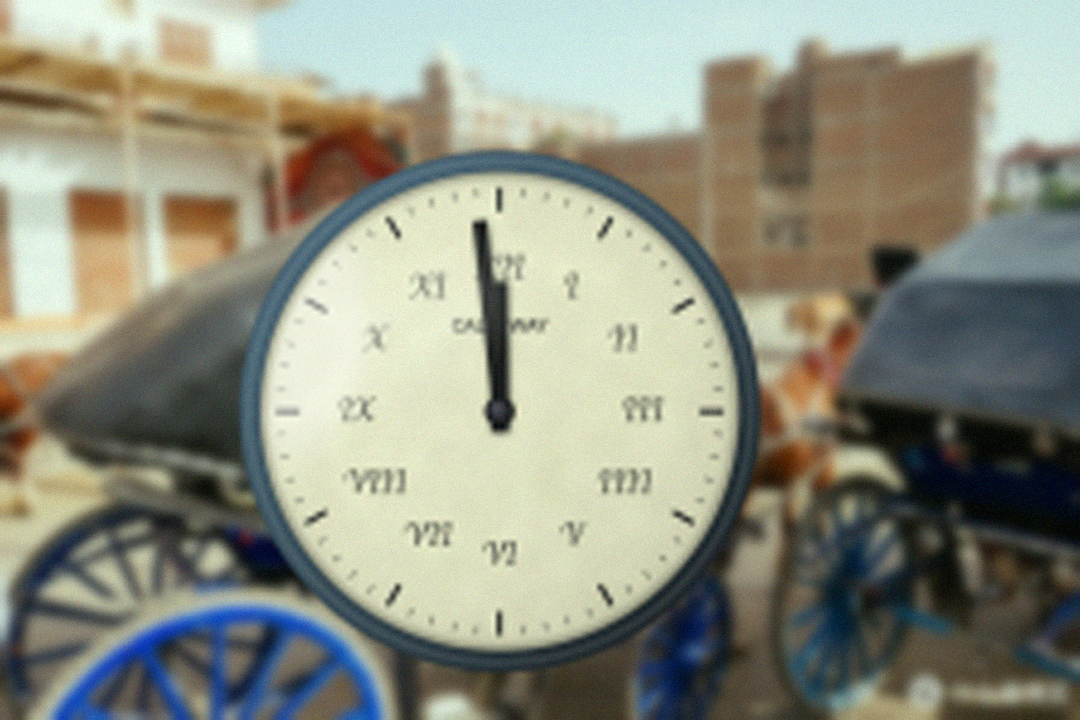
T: 11 h 59 min
